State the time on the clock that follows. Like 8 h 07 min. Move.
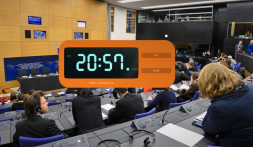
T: 20 h 57 min
